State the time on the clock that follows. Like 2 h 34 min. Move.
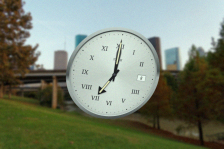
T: 7 h 00 min
